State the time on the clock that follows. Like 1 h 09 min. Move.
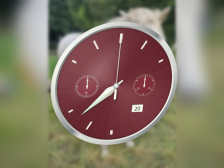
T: 7 h 38 min
